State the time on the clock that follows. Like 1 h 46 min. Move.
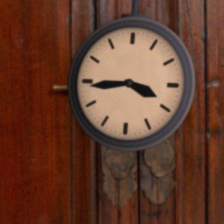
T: 3 h 44 min
